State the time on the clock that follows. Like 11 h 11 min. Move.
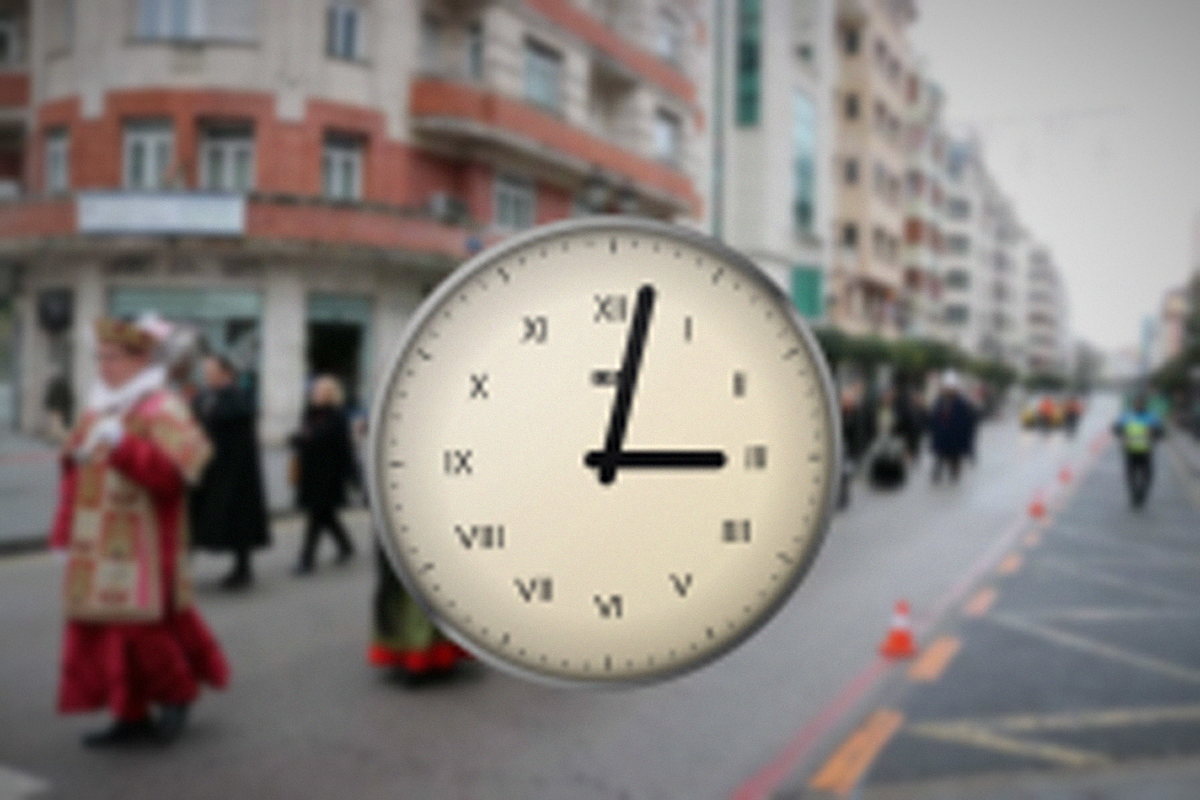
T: 3 h 02 min
